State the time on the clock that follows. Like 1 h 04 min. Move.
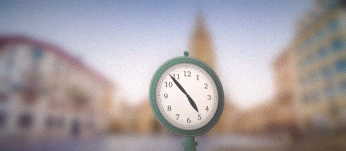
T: 4 h 53 min
